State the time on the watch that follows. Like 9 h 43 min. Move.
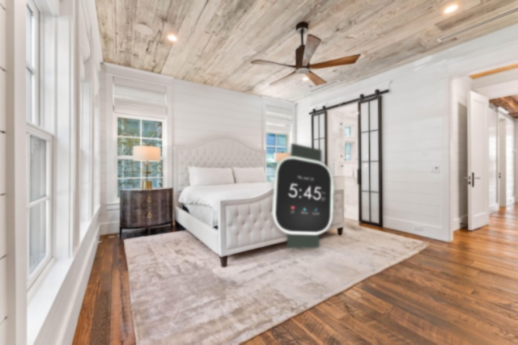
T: 5 h 45 min
